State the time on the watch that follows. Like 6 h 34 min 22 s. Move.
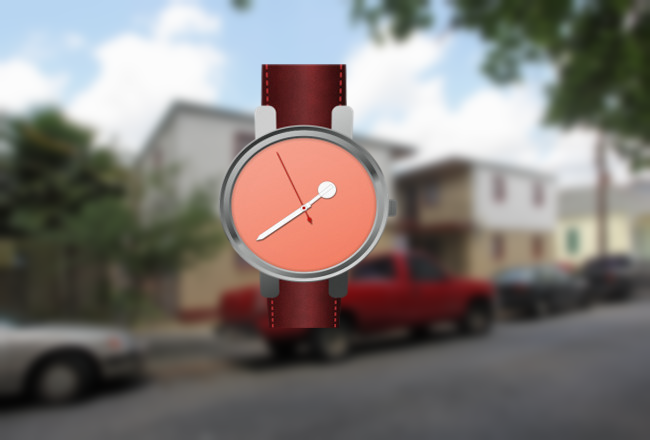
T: 1 h 38 min 56 s
